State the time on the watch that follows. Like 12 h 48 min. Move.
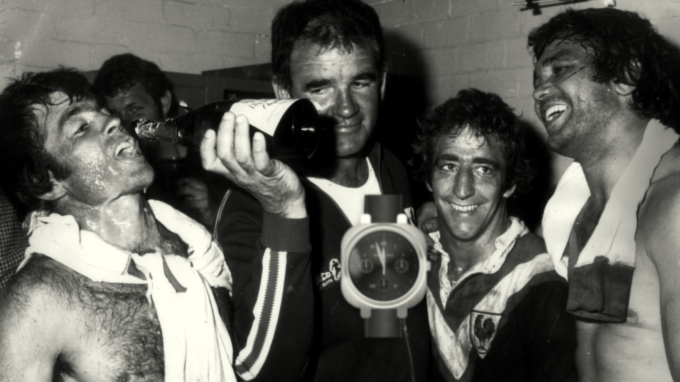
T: 11 h 57 min
